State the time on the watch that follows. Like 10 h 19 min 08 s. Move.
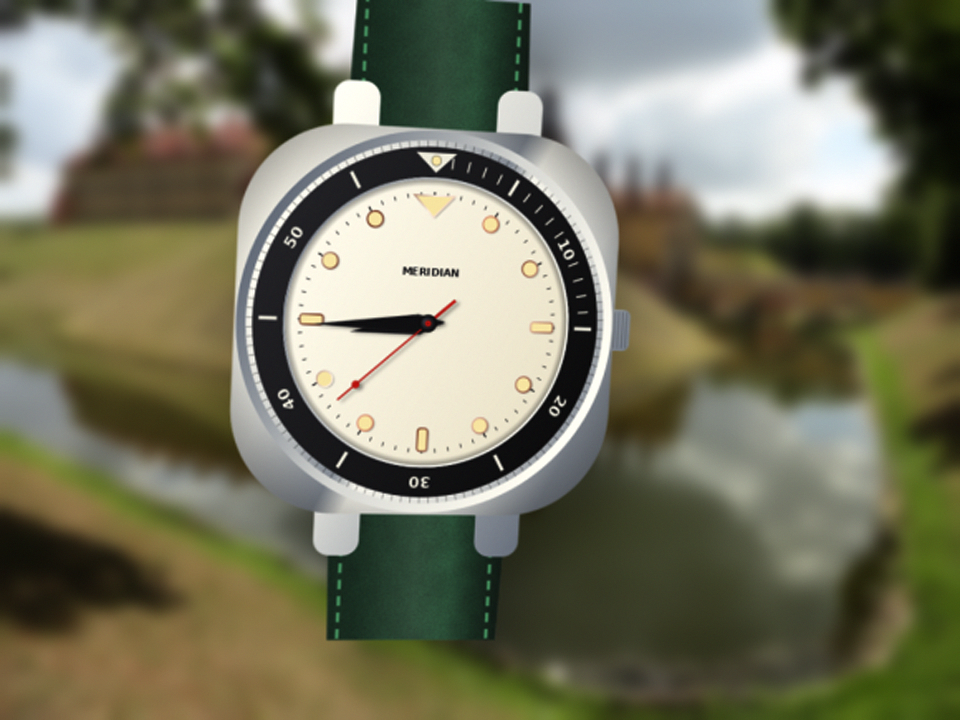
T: 8 h 44 min 38 s
